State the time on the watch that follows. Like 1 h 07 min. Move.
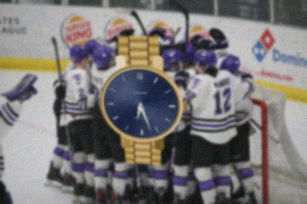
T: 6 h 27 min
